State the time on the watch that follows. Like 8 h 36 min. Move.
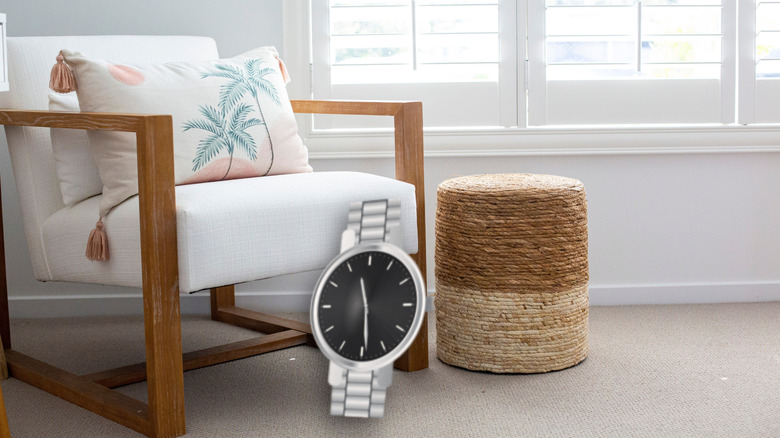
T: 11 h 29 min
